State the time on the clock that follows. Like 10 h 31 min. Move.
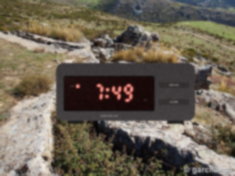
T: 7 h 49 min
